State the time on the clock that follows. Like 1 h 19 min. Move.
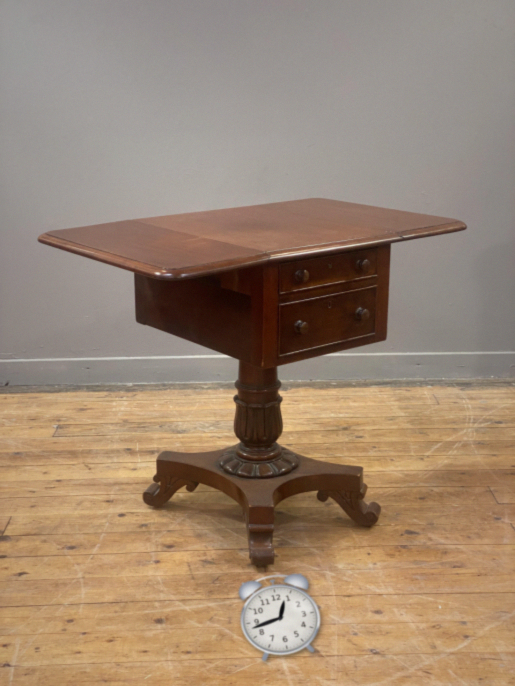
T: 12 h 43 min
